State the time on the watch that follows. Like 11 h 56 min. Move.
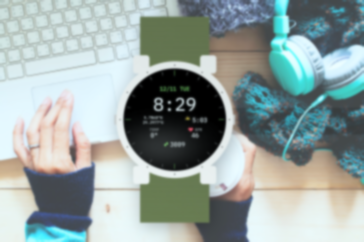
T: 8 h 29 min
